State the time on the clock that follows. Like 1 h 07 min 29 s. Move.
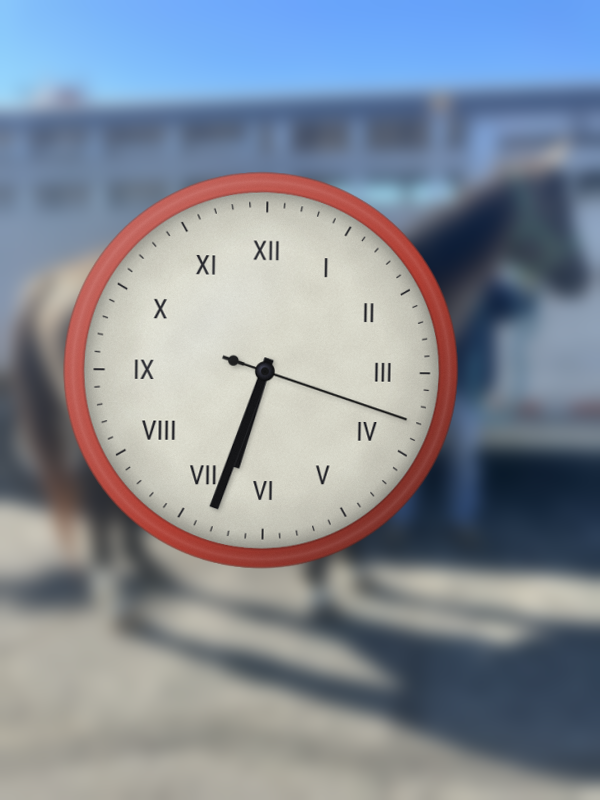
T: 6 h 33 min 18 s
